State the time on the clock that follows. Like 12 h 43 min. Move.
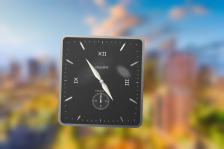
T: 4 h 54 min
